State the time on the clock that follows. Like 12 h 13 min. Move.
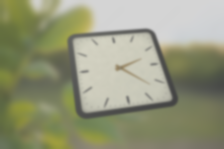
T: 2 h 22 min
